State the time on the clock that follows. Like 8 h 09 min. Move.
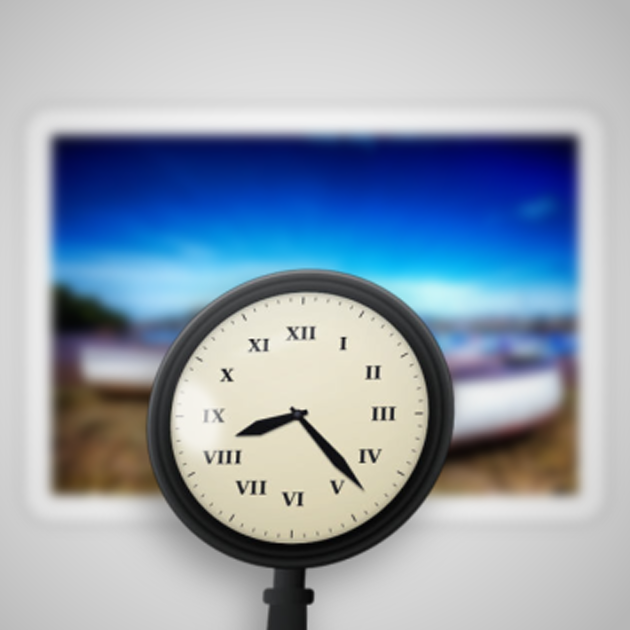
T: 8 h 23 min
